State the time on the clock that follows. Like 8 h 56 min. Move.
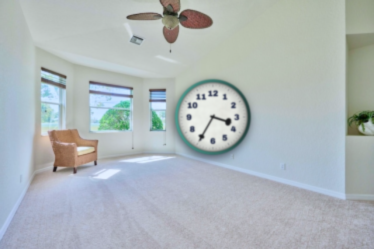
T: 3 h 35 min
